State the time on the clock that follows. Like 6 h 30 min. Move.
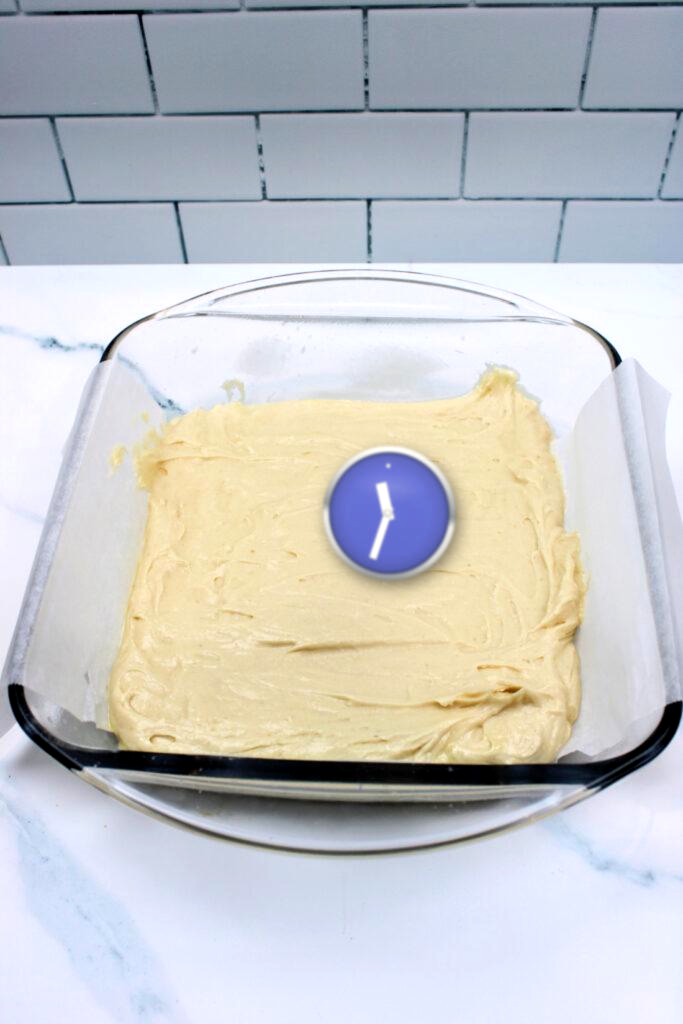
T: 11 h 33 min
